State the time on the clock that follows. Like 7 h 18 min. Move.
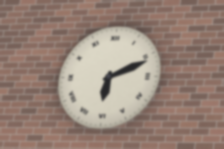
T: 6 h 11 min
